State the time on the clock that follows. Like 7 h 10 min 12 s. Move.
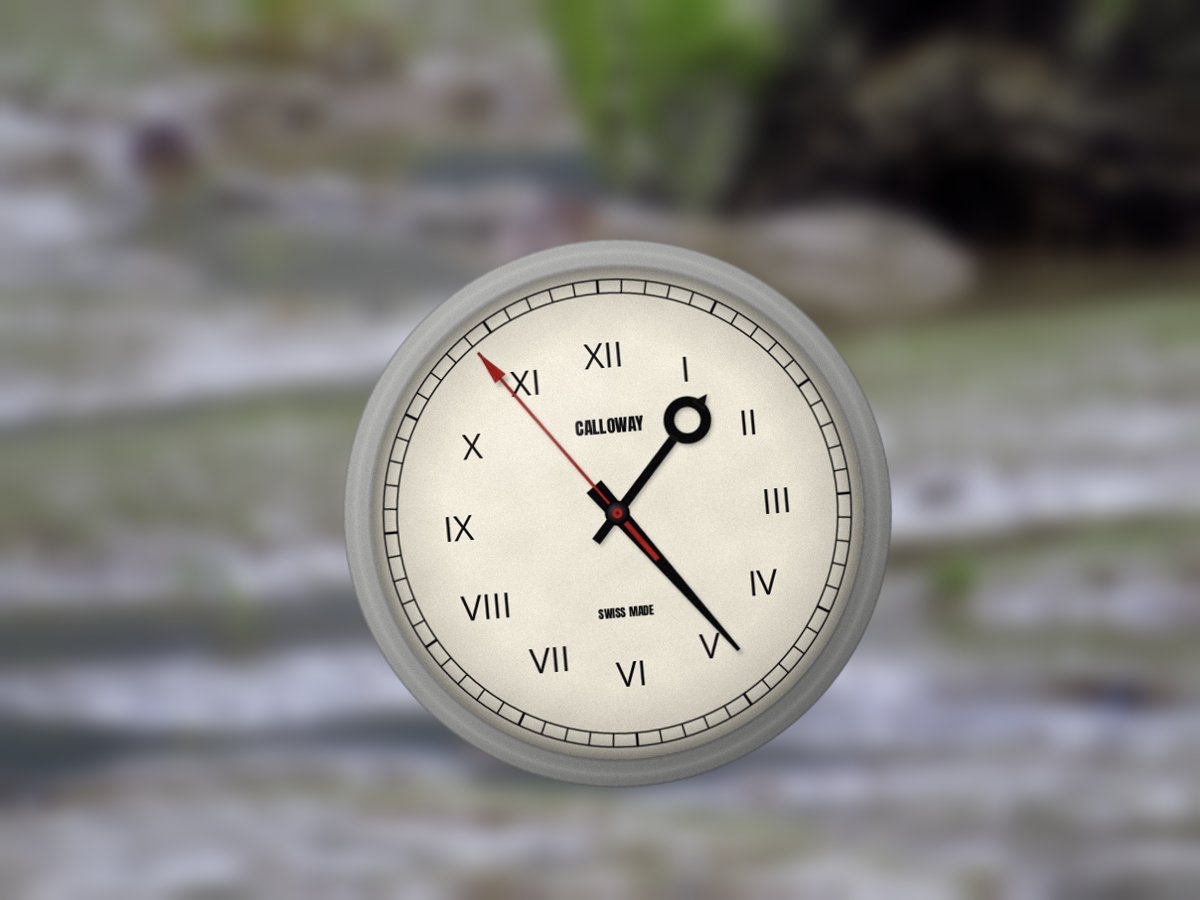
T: 1 h 23 min 54 s
